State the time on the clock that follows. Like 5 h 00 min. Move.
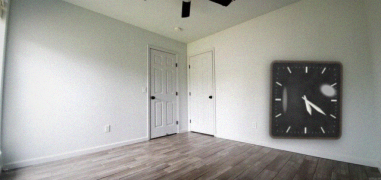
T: 5 h 21 min
